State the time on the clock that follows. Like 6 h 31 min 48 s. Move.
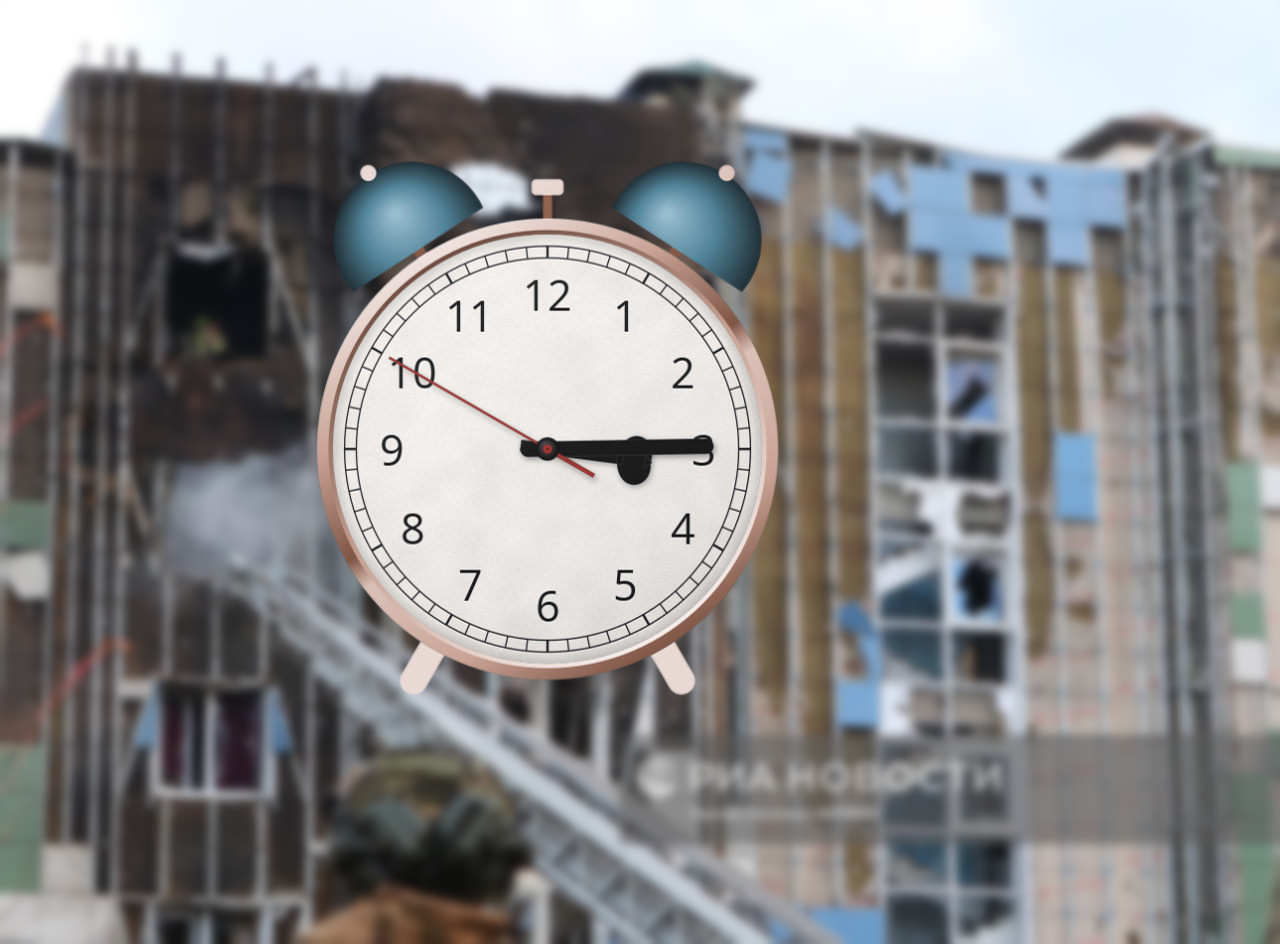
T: 3 h 14 min 50 s
